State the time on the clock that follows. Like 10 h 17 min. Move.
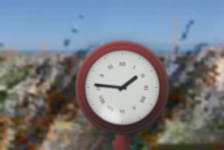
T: 1 h 46 min
